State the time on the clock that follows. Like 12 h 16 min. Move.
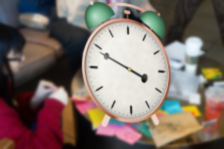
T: 3 h 49 min
